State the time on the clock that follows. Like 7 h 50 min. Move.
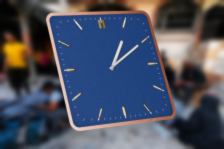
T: 1 h 10 min
